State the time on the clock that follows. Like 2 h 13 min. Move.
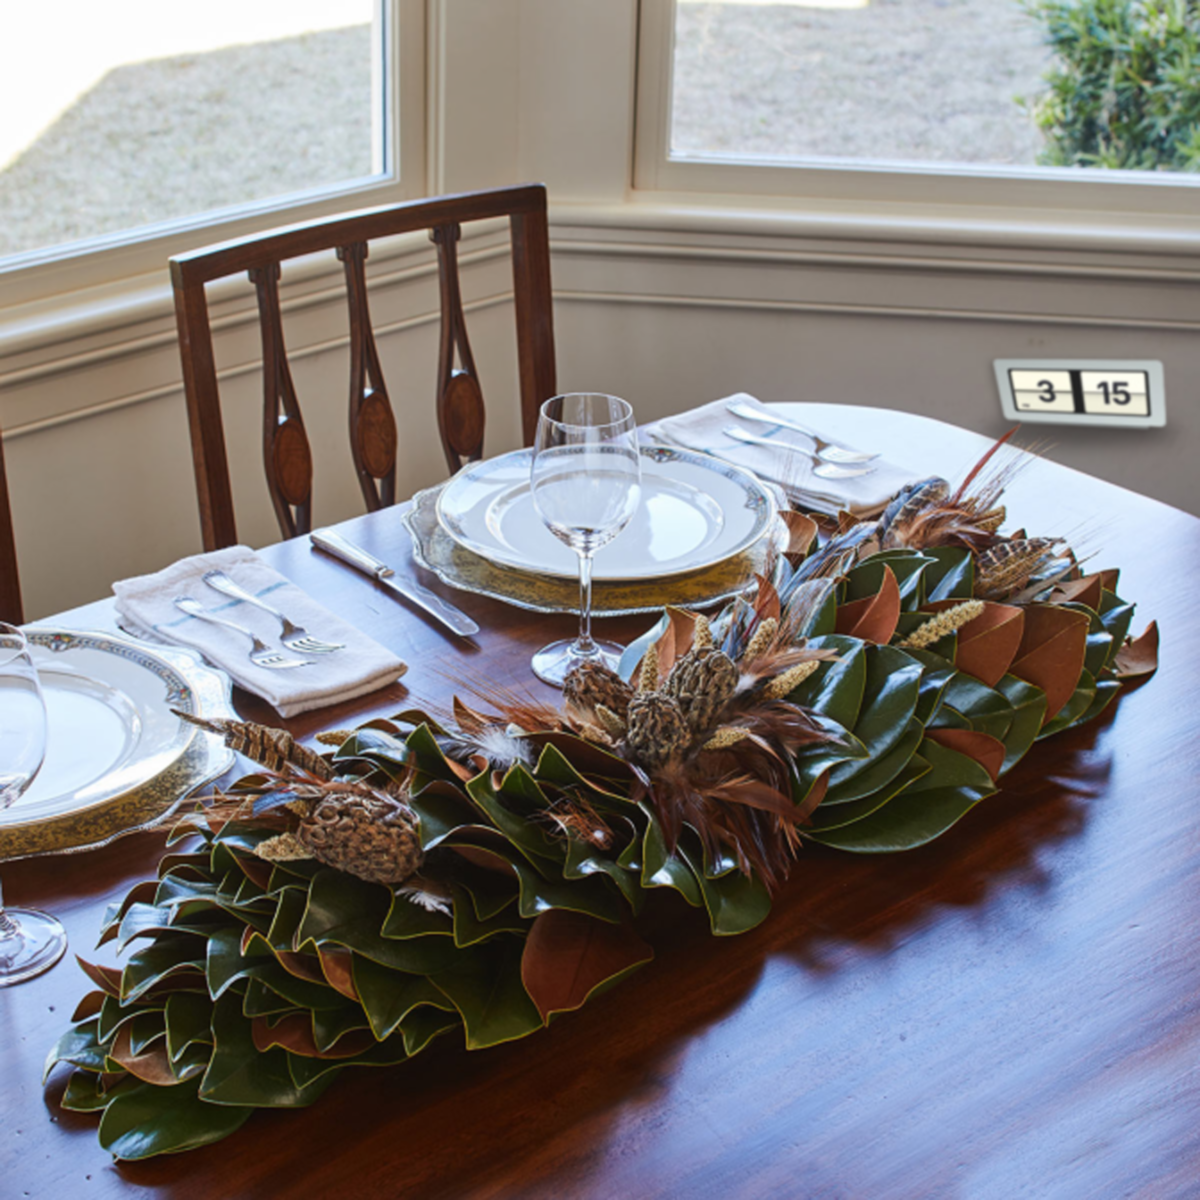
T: 3 h 15 min
